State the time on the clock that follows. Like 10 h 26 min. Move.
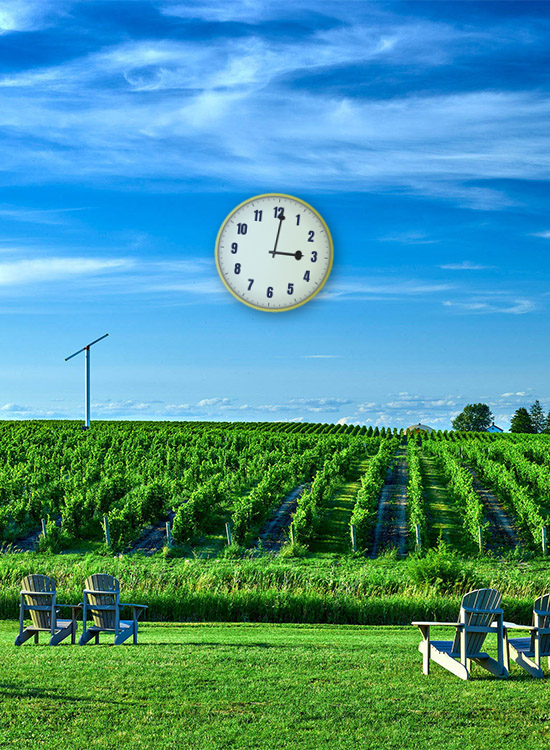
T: 3 h 01 min
